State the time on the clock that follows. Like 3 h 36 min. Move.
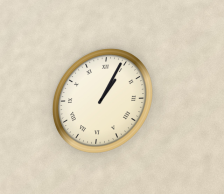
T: 1 h 04 min
